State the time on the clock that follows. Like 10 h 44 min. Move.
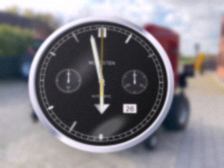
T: 5 h 58 min
